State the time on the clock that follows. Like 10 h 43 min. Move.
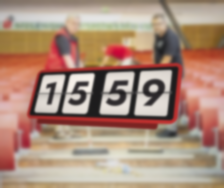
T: 15 h 59 min
